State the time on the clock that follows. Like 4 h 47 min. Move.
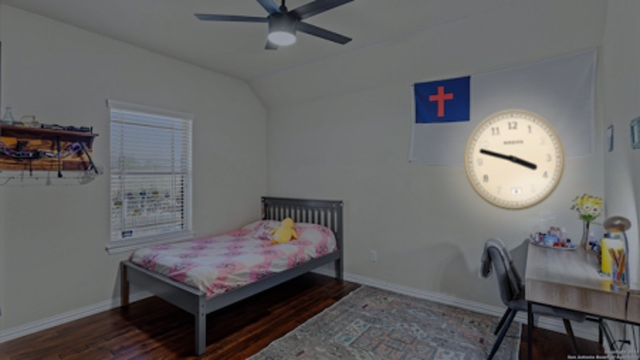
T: 3 h 48 min
